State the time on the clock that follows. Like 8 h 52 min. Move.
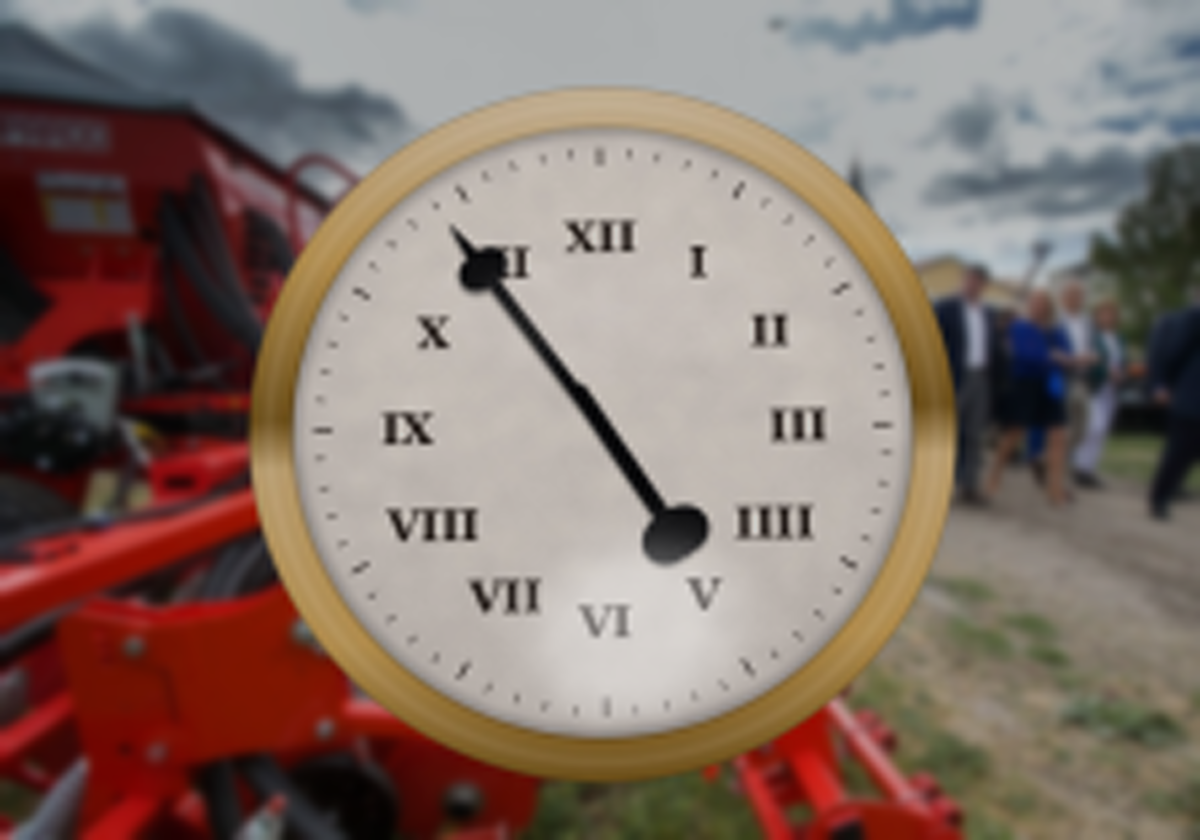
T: 4 h 54 min
